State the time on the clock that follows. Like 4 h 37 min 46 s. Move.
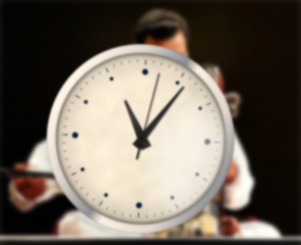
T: 11 h 06 min 02 s
